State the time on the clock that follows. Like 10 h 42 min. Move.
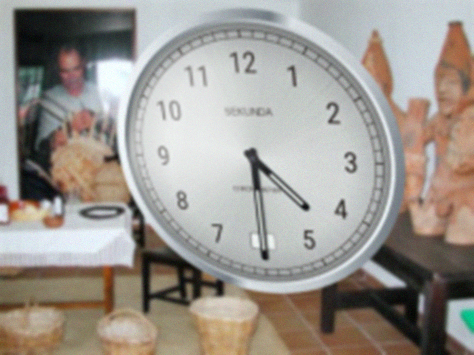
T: 4 h 30 min
